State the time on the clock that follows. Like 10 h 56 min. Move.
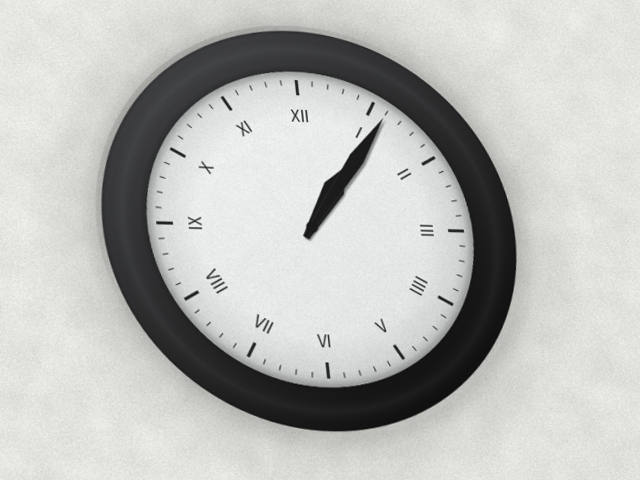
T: 1 h 06 min
